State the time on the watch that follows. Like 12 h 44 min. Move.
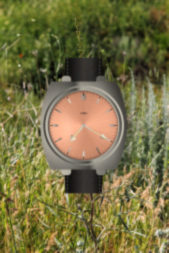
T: 7 h 20 min
